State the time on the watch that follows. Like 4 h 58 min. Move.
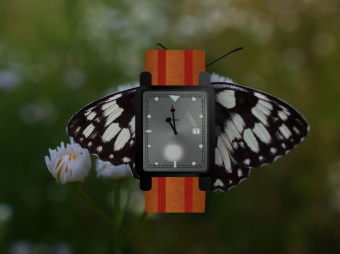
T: 10 h 59 min
